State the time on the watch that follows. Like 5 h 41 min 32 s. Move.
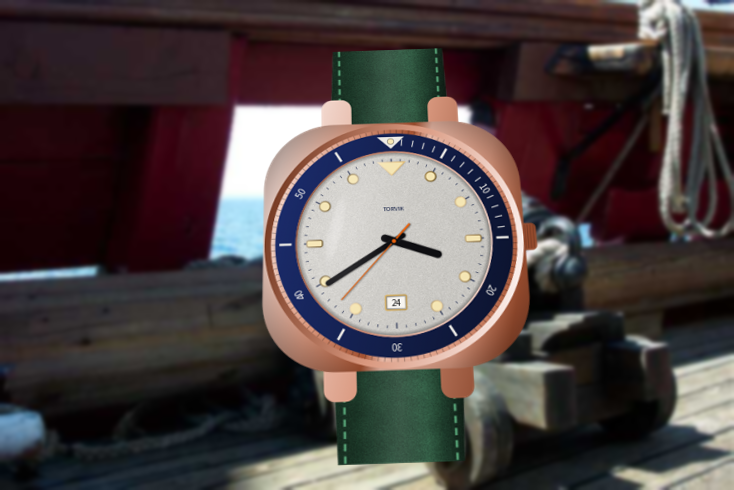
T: 3 h 39 min 37 s
